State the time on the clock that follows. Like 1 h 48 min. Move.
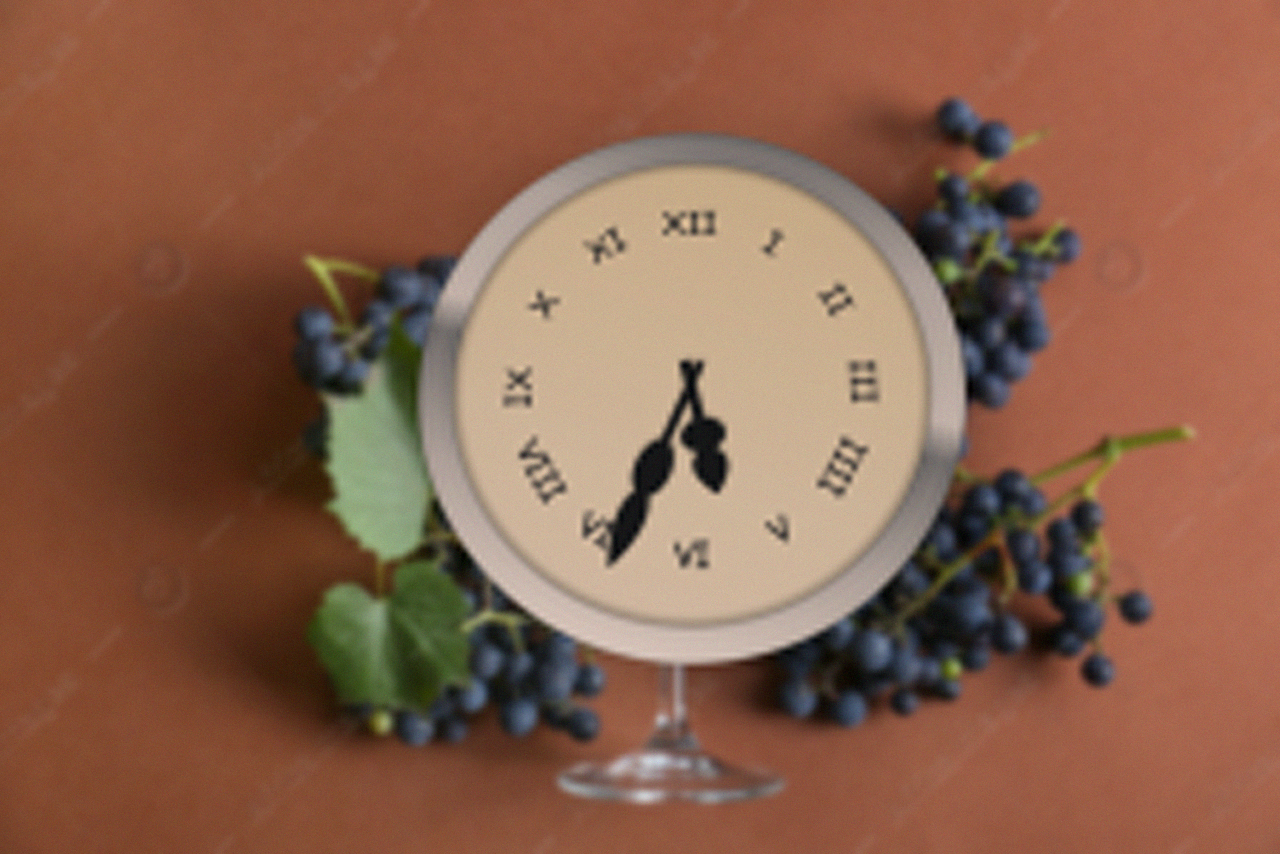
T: 5 h 34 min
